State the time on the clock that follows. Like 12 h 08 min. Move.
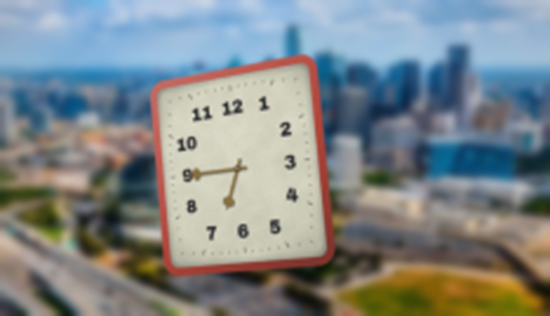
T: 6 h 45 min
